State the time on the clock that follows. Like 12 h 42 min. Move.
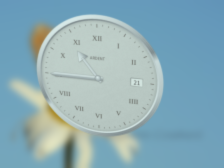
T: 10 h 45 min
